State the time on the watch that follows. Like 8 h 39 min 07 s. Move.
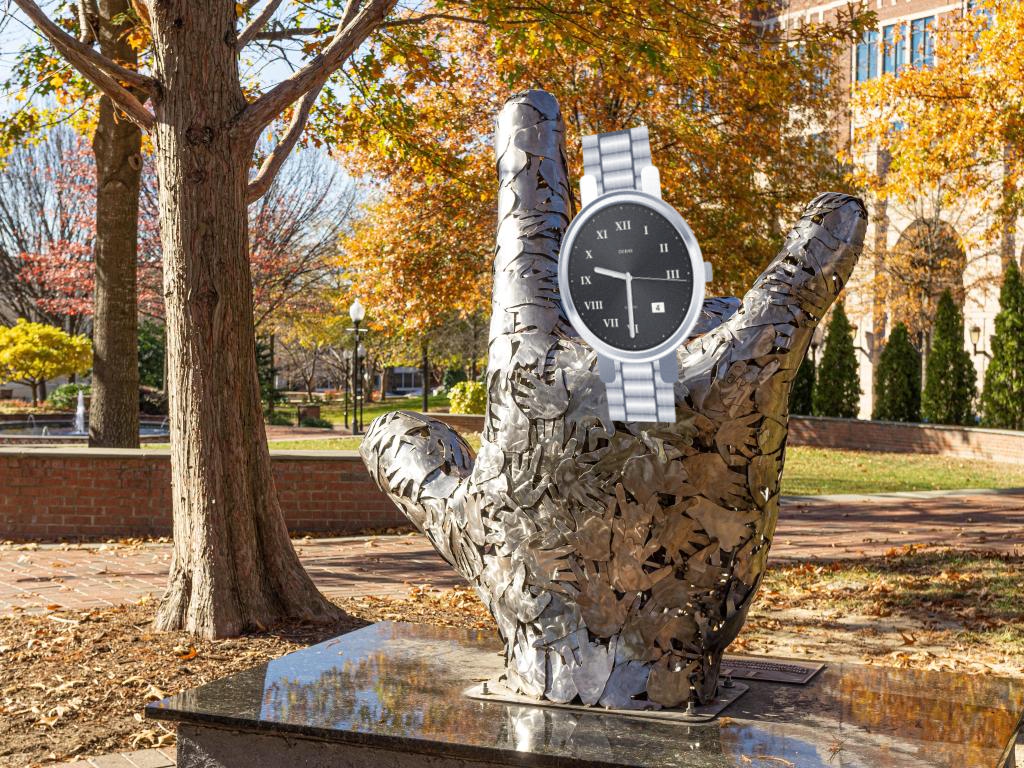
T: 9 h 30 min 16 s
